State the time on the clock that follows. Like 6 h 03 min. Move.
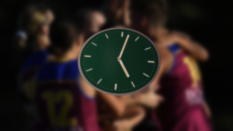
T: 5 h 02 min
